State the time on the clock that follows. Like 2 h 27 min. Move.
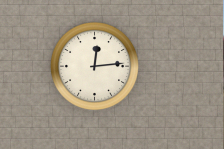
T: 12 h 14 min
